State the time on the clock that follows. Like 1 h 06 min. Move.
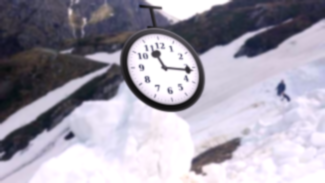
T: 11 h 16 min
